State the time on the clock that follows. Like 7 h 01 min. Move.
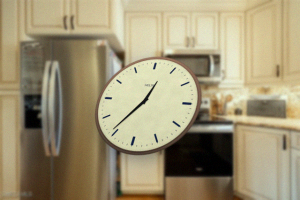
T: 12 h 36 min
